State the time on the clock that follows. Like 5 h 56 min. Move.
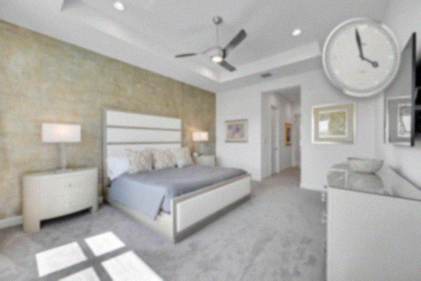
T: 3 h 58 min
